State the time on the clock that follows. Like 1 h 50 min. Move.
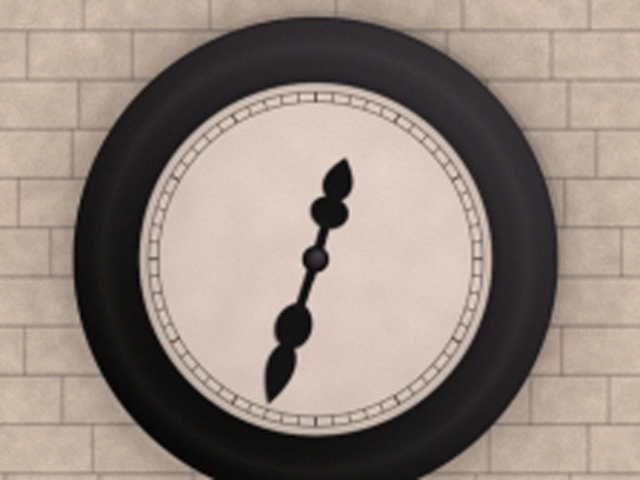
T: 12 h 33 min
